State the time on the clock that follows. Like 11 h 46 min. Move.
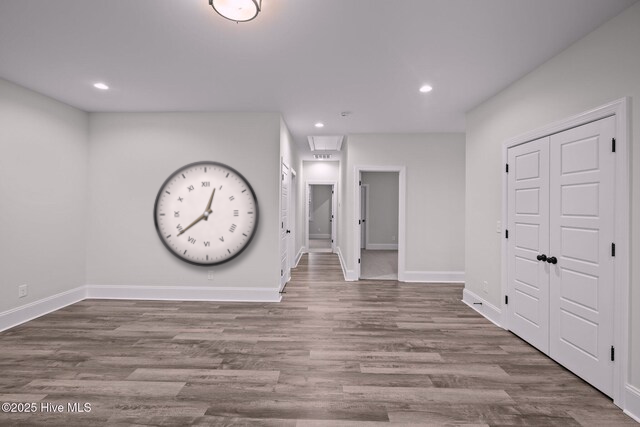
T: 12 h 39 min
